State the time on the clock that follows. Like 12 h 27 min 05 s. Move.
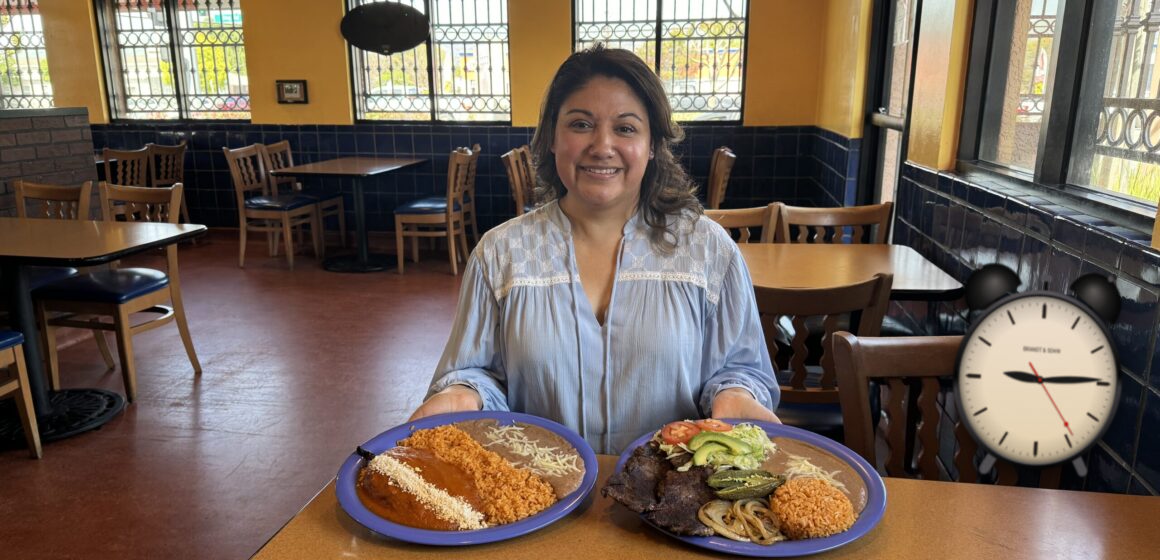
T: 9 h 14 min 24 s
